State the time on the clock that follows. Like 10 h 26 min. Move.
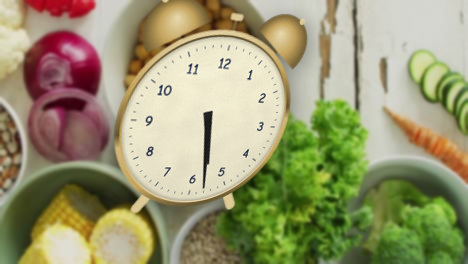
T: 5 h 28 min
